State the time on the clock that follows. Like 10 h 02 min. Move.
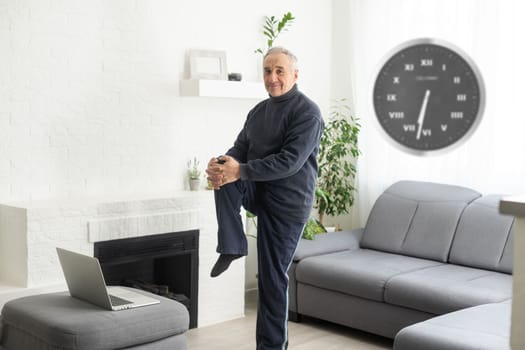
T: 6 h 32 min
